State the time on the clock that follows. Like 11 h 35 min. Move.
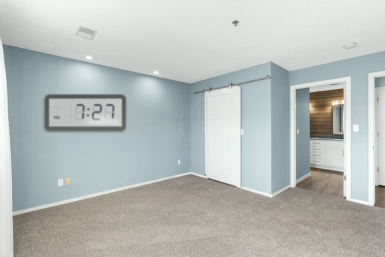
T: 7 h 27 min
